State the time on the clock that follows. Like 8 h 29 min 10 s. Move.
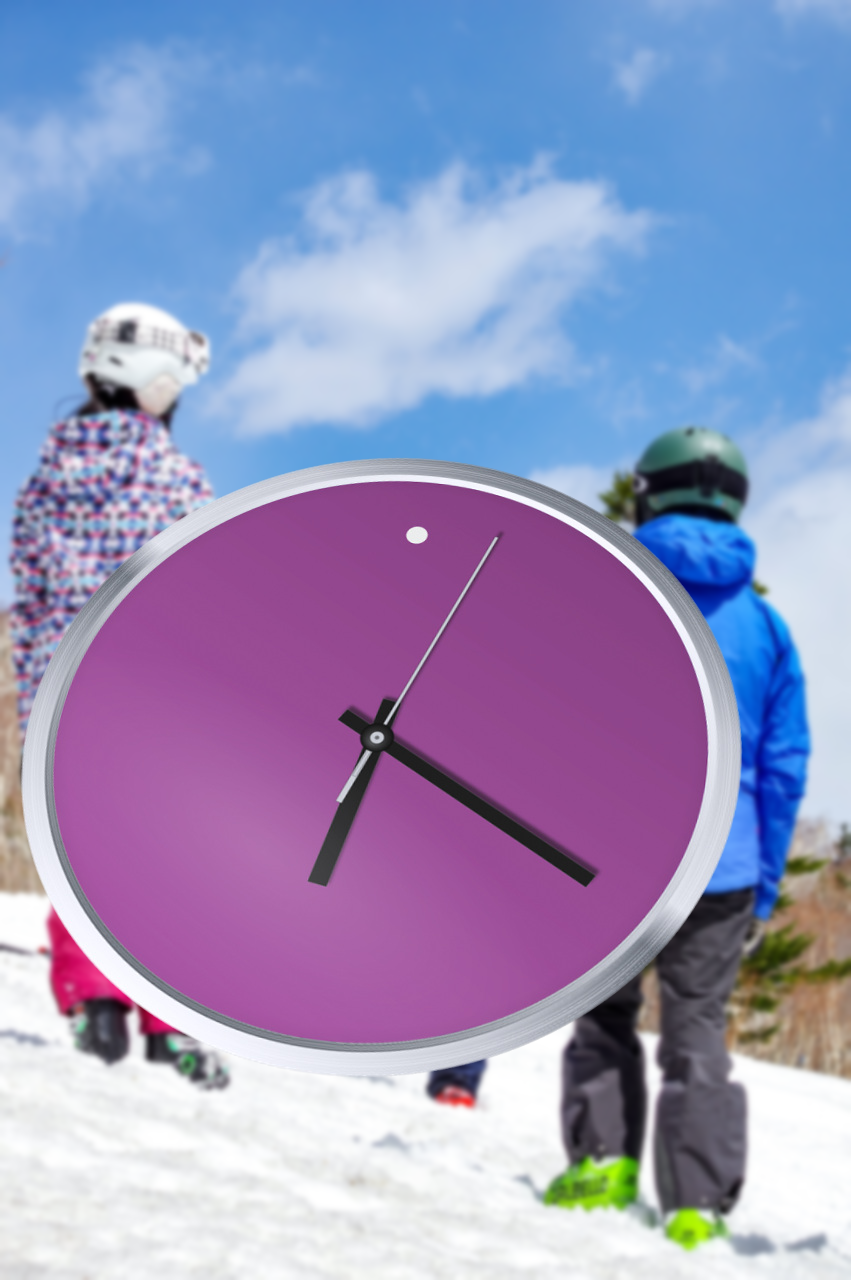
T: 6 h 20 min 03 s
